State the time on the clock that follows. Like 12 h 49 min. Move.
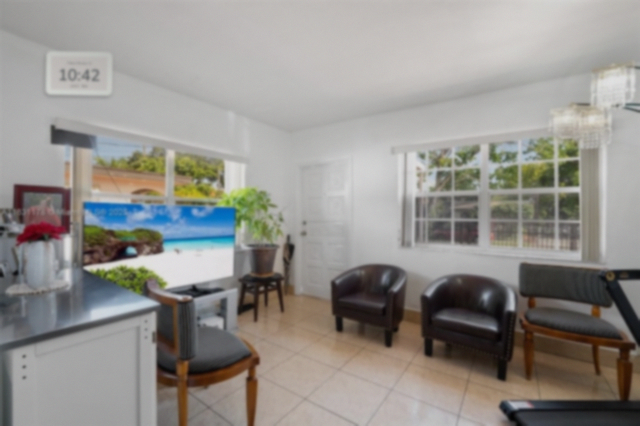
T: 10 h 42 min
